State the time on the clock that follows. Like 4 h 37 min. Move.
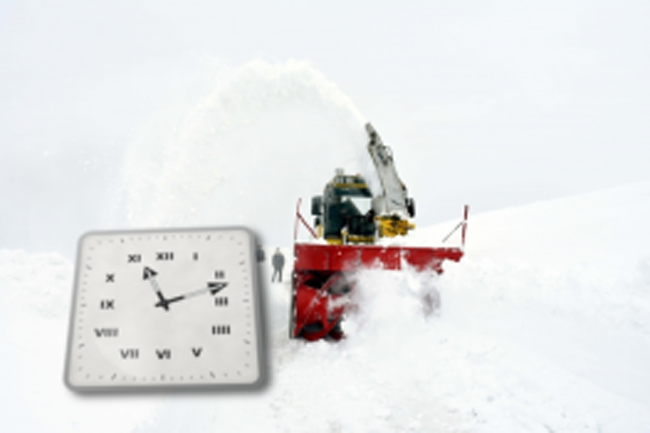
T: 11 h 12 min
